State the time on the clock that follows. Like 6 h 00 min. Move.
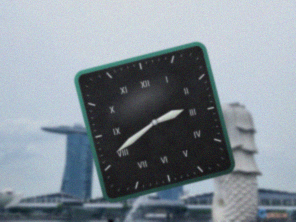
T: 2 h 41 min
